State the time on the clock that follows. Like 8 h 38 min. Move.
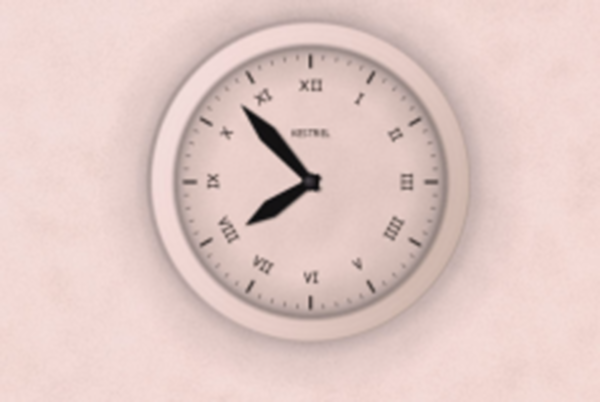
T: 7 h 53 min
